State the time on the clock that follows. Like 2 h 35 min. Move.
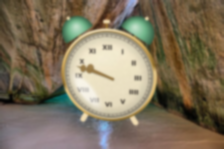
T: 9 h 48 min
